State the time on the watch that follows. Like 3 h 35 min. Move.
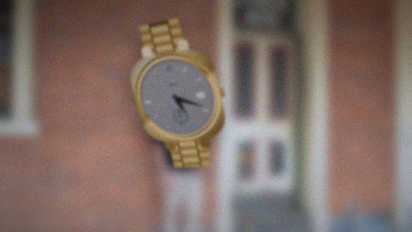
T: 5 h 19 min
